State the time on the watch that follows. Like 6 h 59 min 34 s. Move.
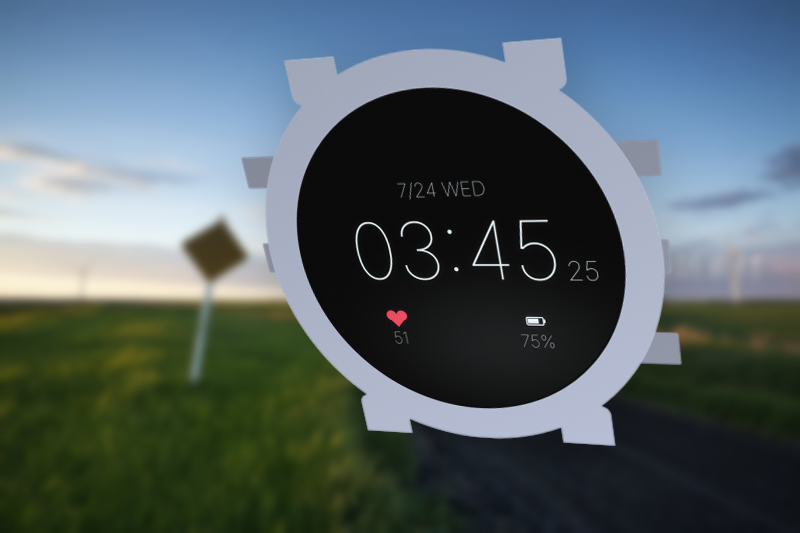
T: 3 h 45 min 25 s
